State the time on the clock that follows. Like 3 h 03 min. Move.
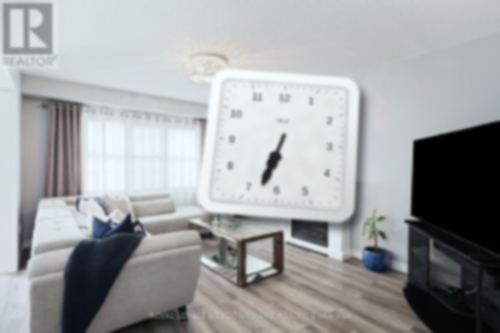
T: 6 h 33 min
